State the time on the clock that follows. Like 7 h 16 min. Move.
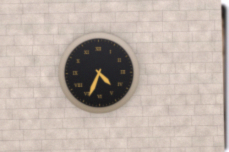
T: 4 h 34 min
